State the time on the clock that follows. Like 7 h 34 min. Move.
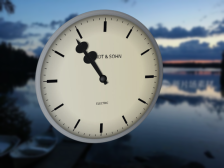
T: 10 h 54 min
